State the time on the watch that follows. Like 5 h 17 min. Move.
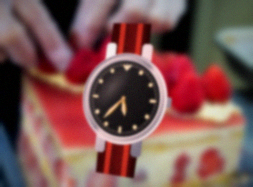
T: 5 h 37 min
